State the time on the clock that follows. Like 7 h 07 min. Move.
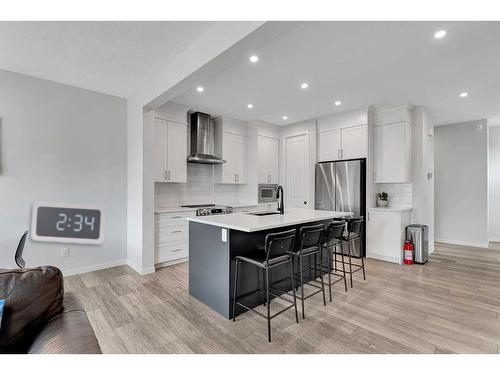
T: 2 h 34 min
